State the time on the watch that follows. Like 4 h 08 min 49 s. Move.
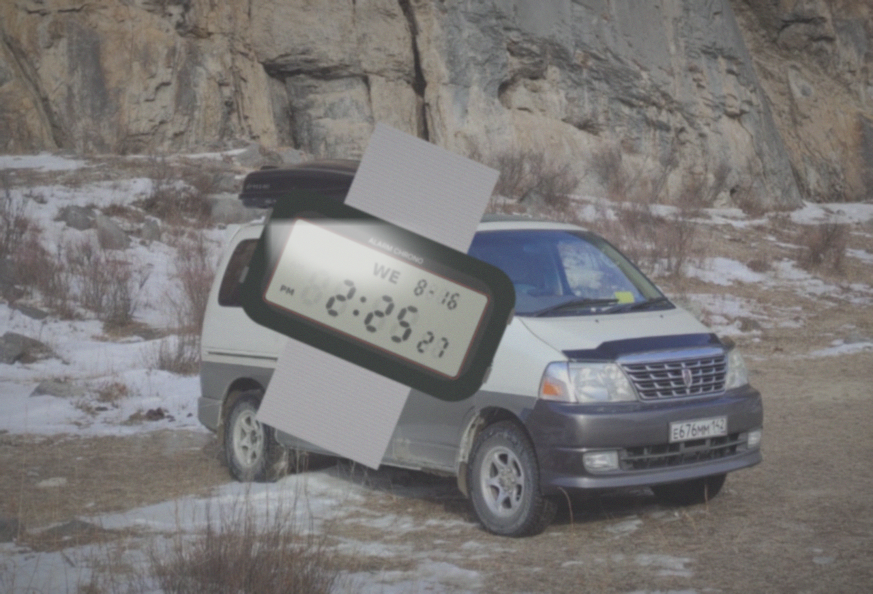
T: 2 h 25 min 27 s
